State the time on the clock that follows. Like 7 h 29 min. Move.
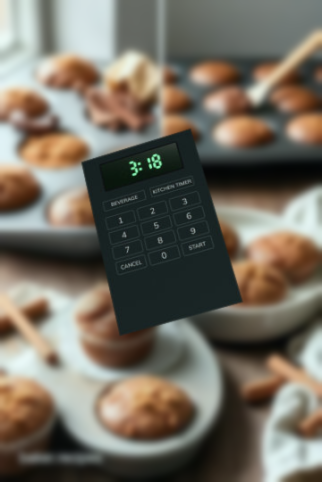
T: 3 h 18 min
